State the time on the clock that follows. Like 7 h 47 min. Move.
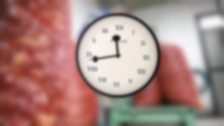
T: 11 h 43 min
